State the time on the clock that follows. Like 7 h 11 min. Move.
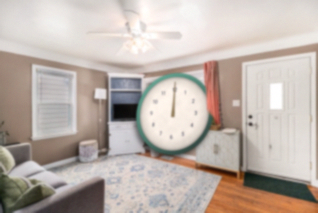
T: 12 h 00 min
